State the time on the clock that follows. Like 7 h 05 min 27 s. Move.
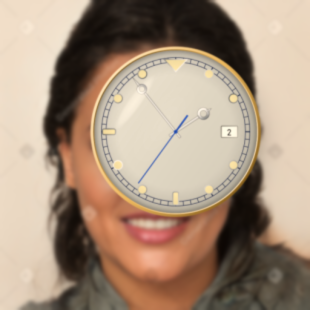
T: 1 h 53 min 36 s
